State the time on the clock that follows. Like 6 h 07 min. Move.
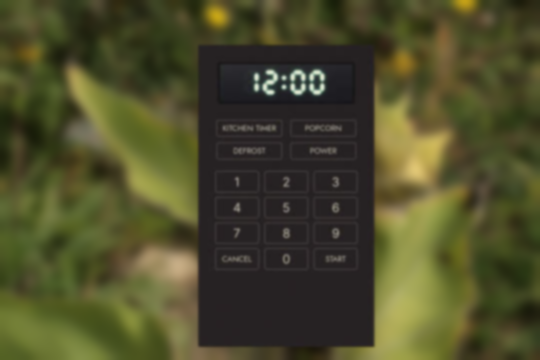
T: 12 h 00 min
